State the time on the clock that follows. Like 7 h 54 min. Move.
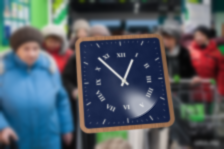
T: 12 h 53 min
